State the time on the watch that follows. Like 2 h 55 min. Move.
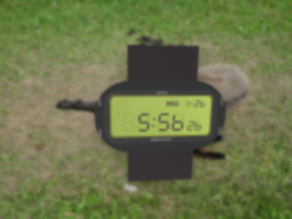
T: 5 h 56 min
